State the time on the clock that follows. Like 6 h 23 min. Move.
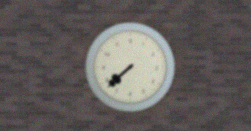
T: 7 h 38 min
